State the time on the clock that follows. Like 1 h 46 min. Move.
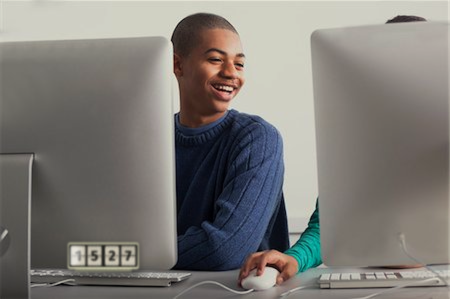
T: 15 h 27 min
